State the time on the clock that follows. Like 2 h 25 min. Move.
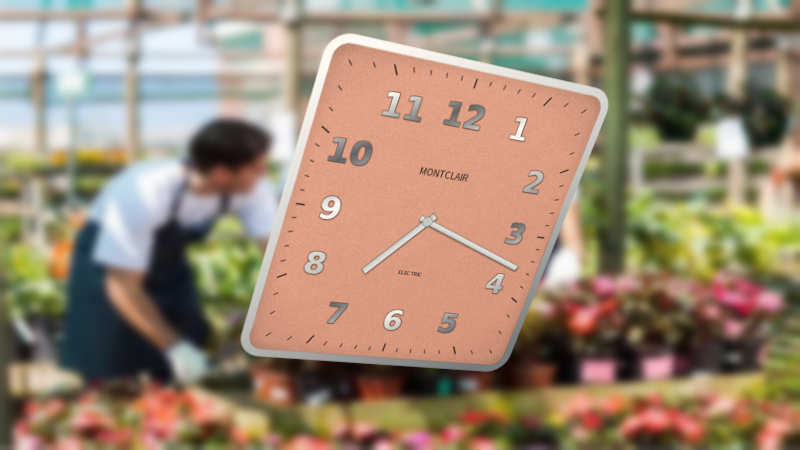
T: 7 h 18 min
